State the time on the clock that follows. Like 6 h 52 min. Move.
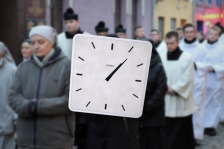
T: 1 h 06 min
